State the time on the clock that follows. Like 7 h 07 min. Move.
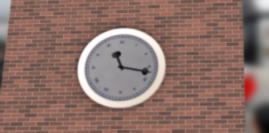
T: 11 h 17 min
